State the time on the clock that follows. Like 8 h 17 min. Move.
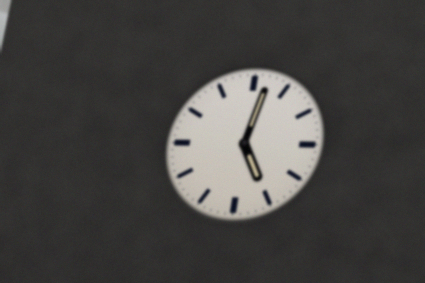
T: 5 h 02 min
